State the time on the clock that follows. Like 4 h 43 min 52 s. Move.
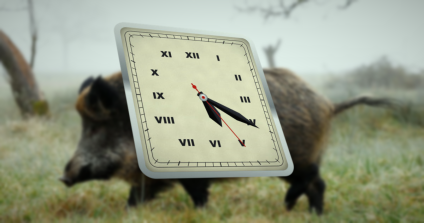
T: 5 h 20 min 25 s
